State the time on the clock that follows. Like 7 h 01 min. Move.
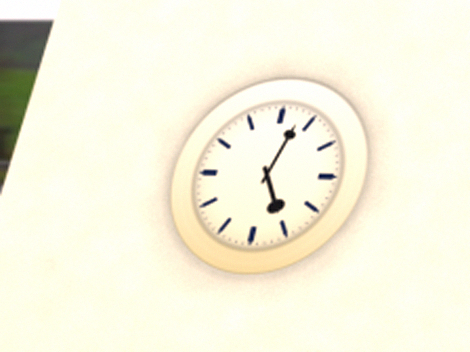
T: 5 h 03 min
